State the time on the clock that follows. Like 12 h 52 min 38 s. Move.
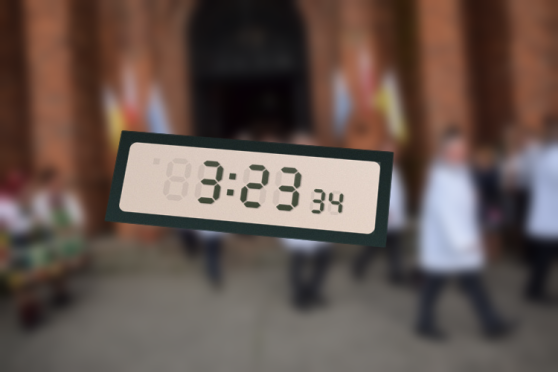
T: 3 h 23 min 34 s
